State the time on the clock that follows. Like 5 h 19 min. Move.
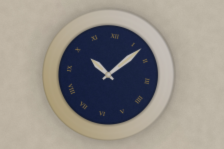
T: 10 h 07 min
